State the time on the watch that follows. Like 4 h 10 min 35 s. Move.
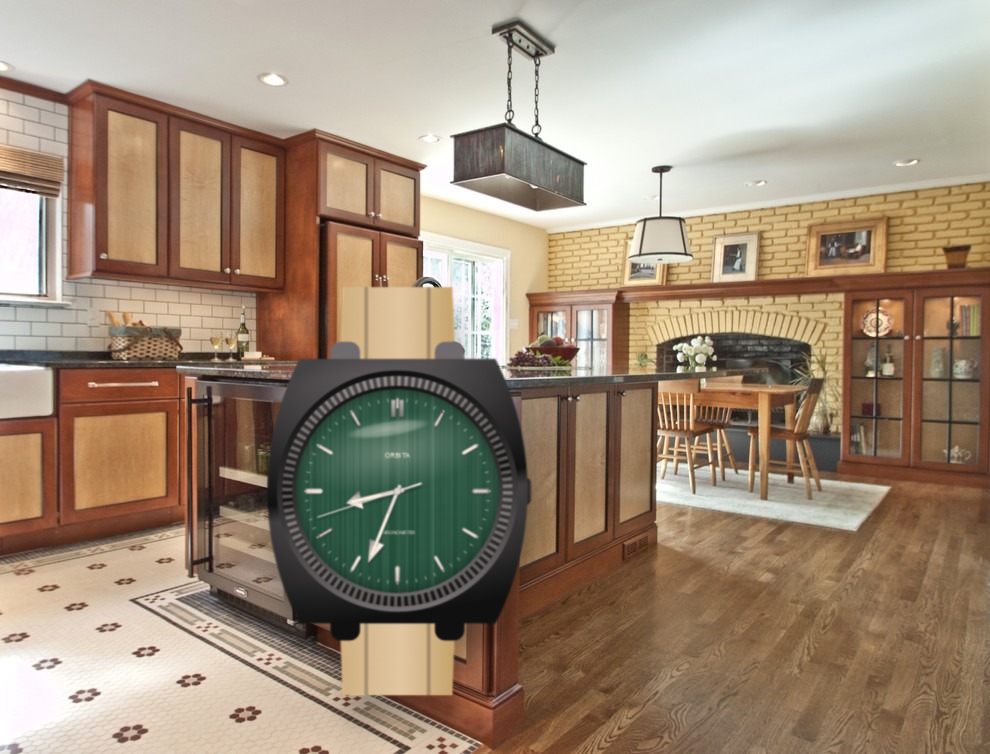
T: 8 h 33 min 42 s
